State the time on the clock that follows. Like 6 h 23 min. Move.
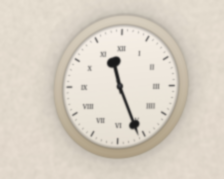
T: 11 h 26 min
